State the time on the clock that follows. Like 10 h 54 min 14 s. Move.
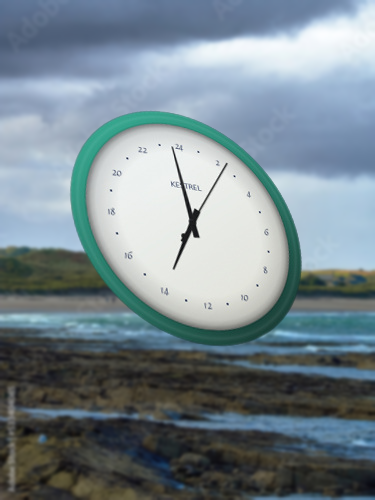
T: 13 h 59 min 06 s
